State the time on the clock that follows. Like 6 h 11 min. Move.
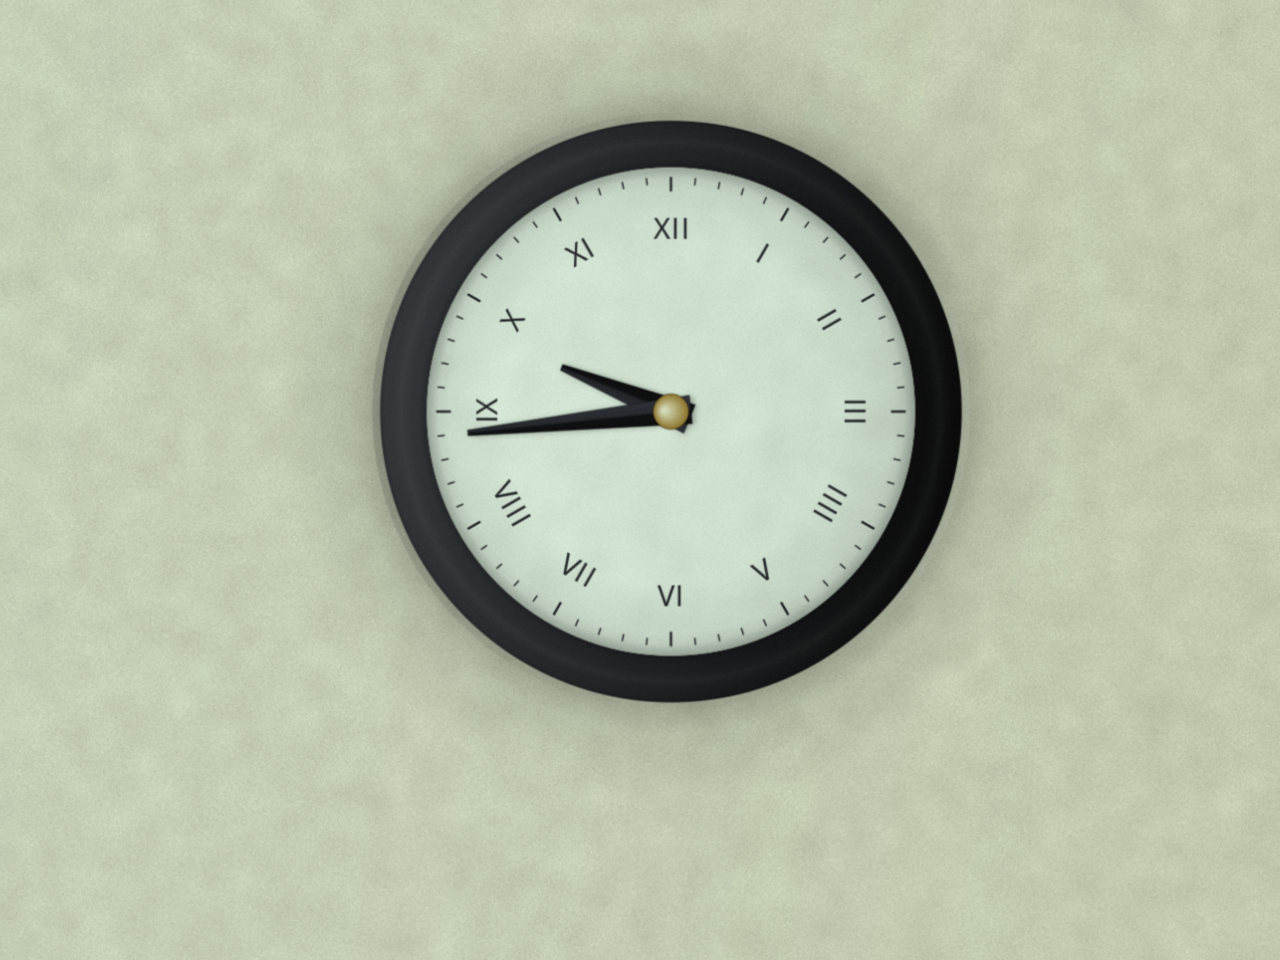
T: 9 h 44 min
